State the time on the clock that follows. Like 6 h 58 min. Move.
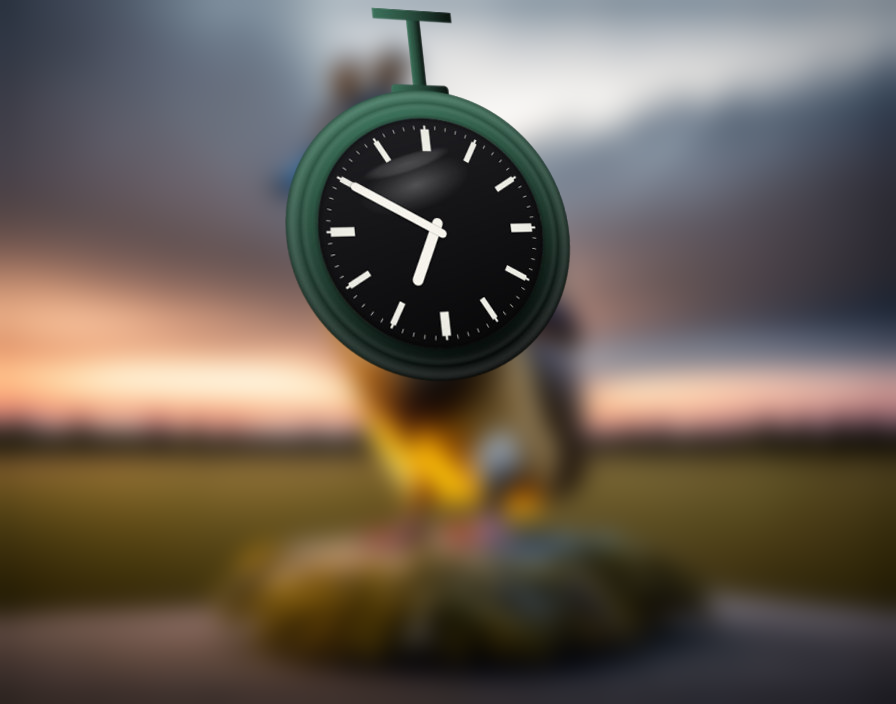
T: 6 h 50 min
